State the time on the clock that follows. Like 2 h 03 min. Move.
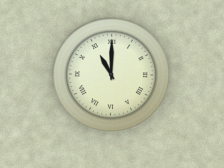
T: 11 h 00 min
